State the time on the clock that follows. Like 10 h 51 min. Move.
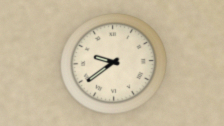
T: 9 h 39 min
